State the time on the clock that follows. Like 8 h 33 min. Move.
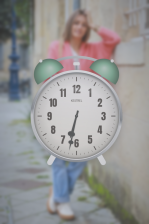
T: 6 h 32 min
